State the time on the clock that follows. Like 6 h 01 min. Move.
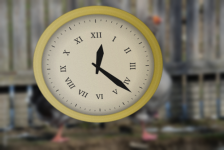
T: 12 h 22 min
